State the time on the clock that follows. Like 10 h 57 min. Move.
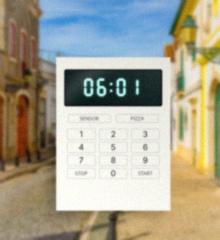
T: 6 h 01 min
